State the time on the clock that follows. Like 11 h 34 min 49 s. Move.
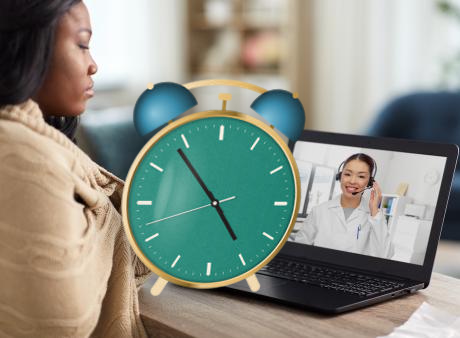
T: 4 h 53 min 42 s
